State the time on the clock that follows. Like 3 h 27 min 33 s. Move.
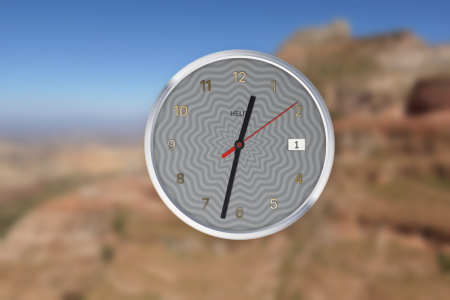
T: 12 h 32 min 09 s
